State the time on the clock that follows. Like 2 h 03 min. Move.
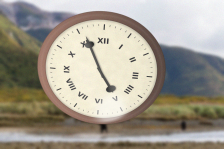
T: 4 h 56 min
